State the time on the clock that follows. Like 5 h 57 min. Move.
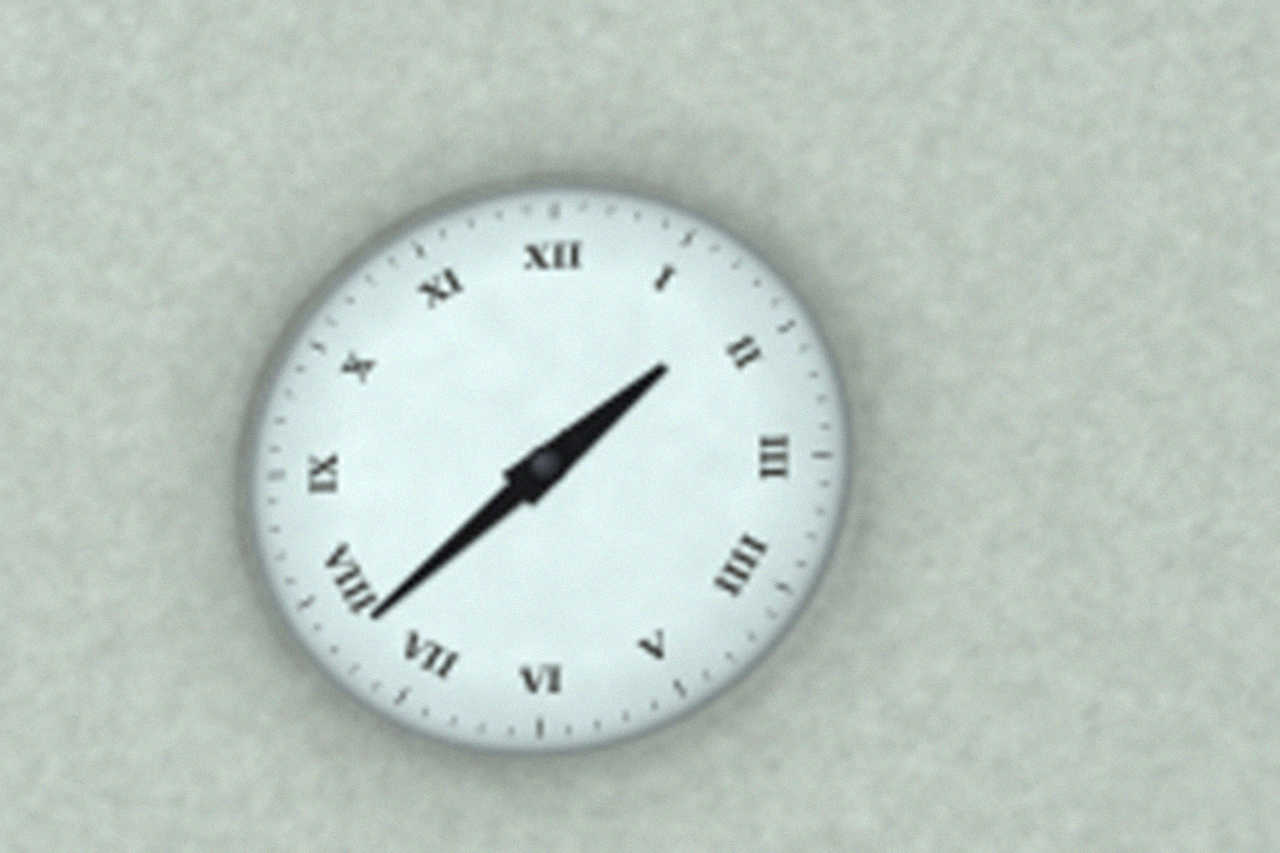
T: 1 h 38 min
